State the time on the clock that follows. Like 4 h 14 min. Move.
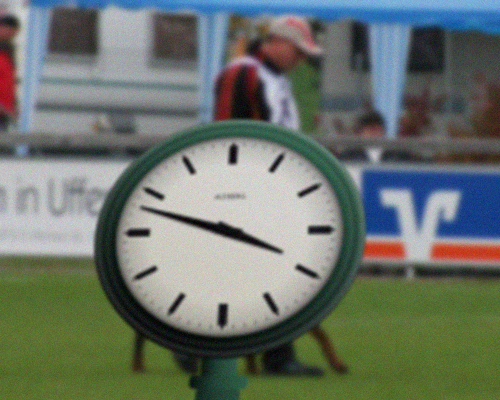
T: 3 h 48 min
